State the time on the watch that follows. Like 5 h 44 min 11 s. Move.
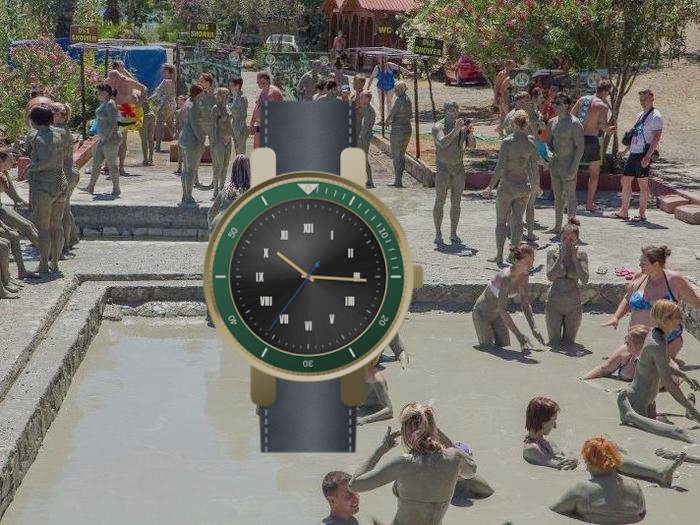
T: 10 h 15 min 36 s
